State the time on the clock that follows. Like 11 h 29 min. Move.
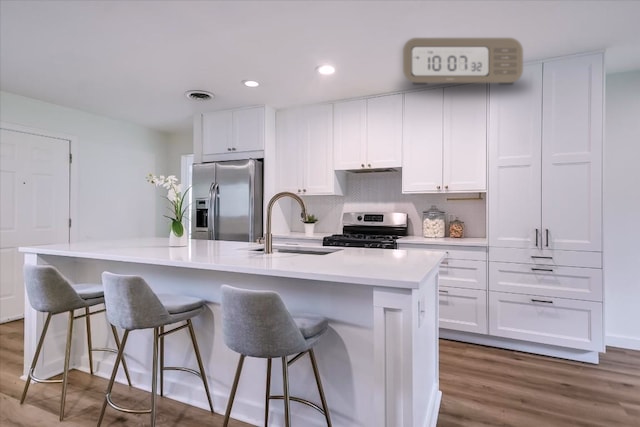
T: 10 h 07 min
